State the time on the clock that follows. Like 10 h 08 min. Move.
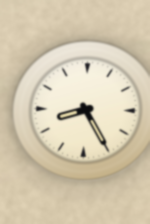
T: 8 h 25 min
